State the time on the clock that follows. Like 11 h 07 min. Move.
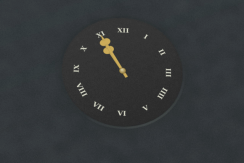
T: 10 h 55 min
